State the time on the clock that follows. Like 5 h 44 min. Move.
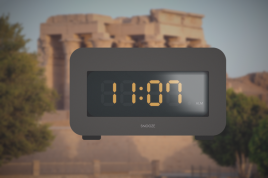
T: 11 h 07 min
